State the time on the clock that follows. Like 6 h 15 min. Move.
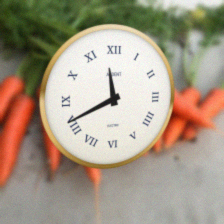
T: 11 h 41 min
